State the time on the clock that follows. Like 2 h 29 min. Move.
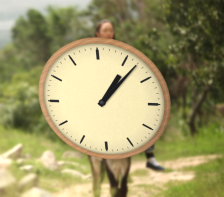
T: 1 h 07 min
